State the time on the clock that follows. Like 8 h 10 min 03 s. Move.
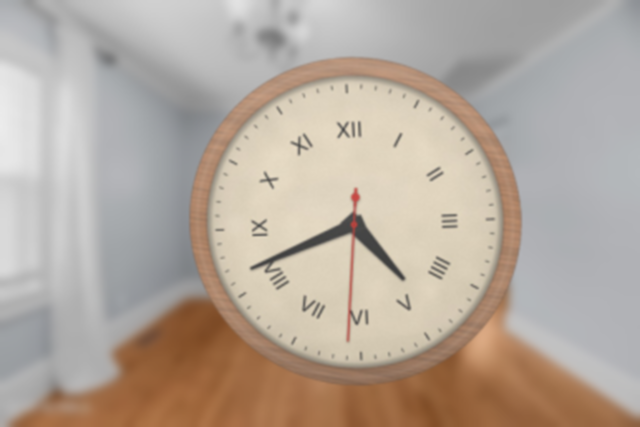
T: 4 h 41 min 31 s
